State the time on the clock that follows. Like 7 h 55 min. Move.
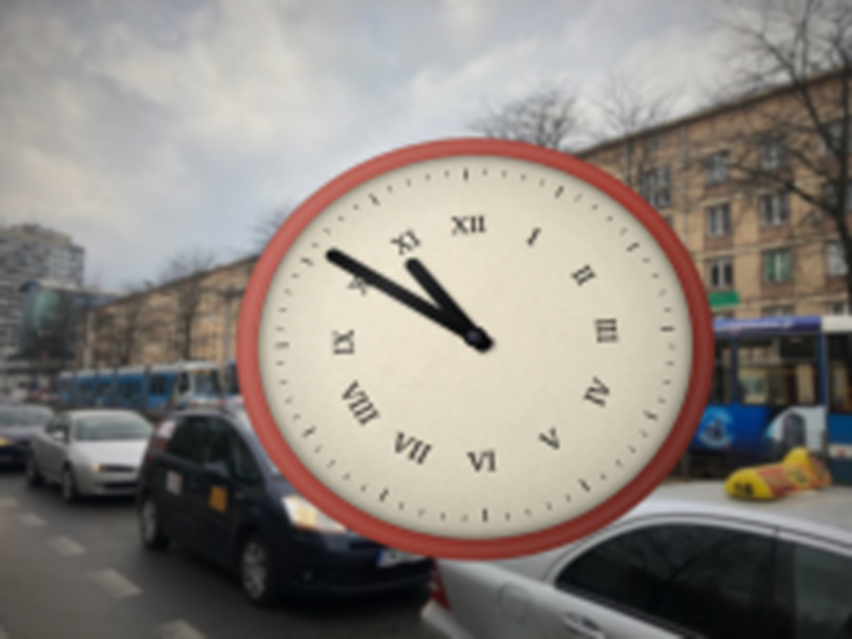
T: 10 h 51 min
